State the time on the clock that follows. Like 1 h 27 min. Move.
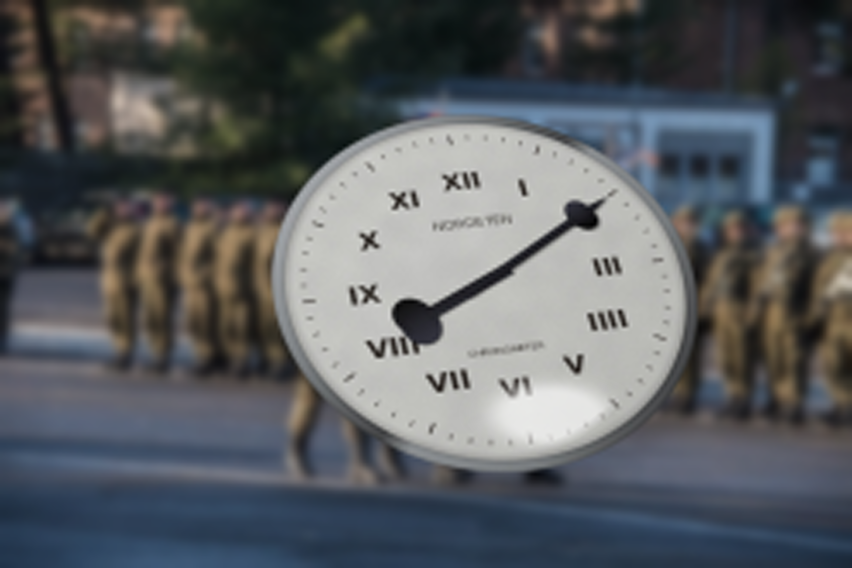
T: 8 h 10 min
